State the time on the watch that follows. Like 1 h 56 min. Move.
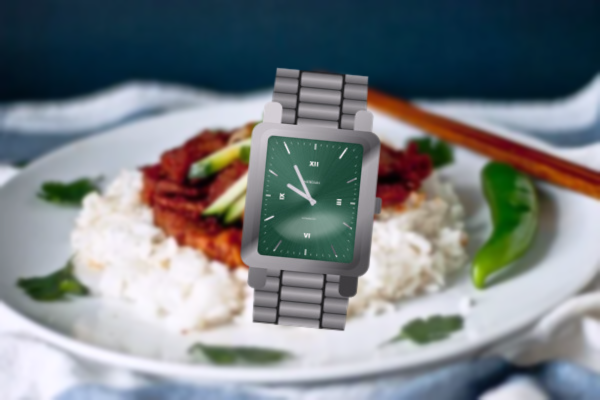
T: 9 h 55 min
